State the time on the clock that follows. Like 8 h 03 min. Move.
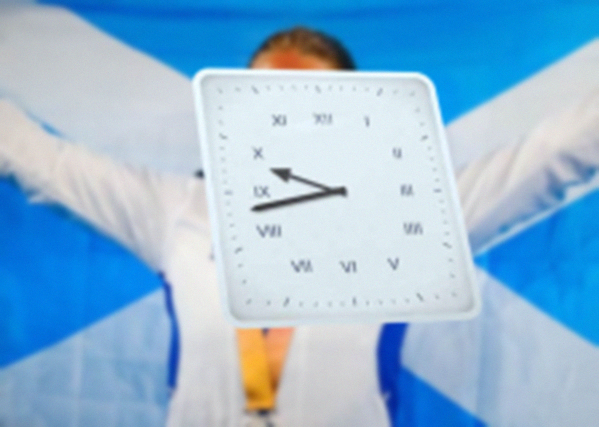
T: 9 h 43 min
